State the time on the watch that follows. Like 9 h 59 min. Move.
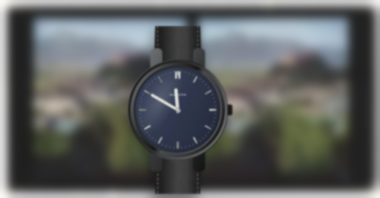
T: 11 h 50 min
